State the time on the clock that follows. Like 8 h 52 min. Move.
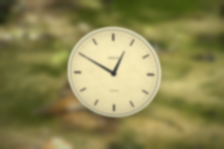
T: 12 h 50 min
